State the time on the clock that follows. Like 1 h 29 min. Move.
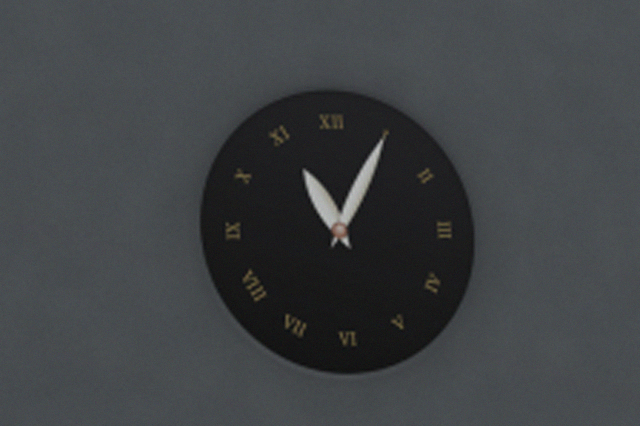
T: 11 h 05 min
